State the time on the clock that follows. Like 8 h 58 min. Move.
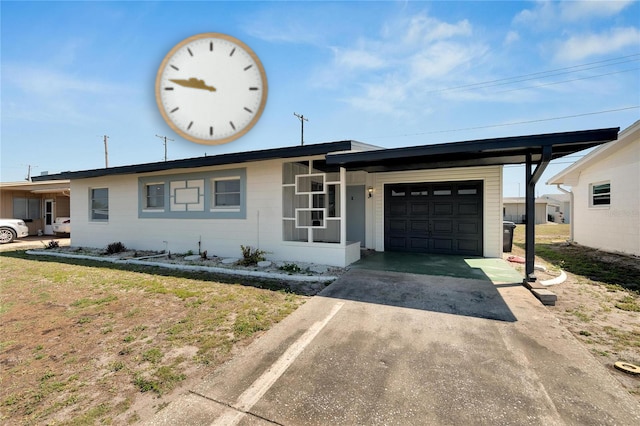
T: 9 h 47 min
